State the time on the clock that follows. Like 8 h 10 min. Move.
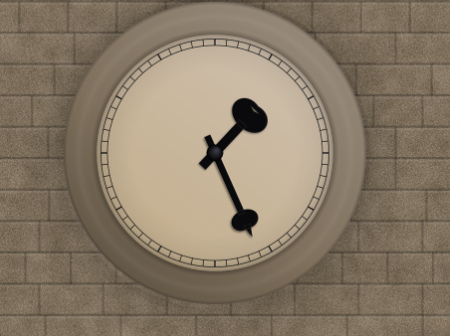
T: 1 h 26 min
